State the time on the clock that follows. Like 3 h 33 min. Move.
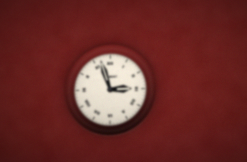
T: 2 h 57 min
